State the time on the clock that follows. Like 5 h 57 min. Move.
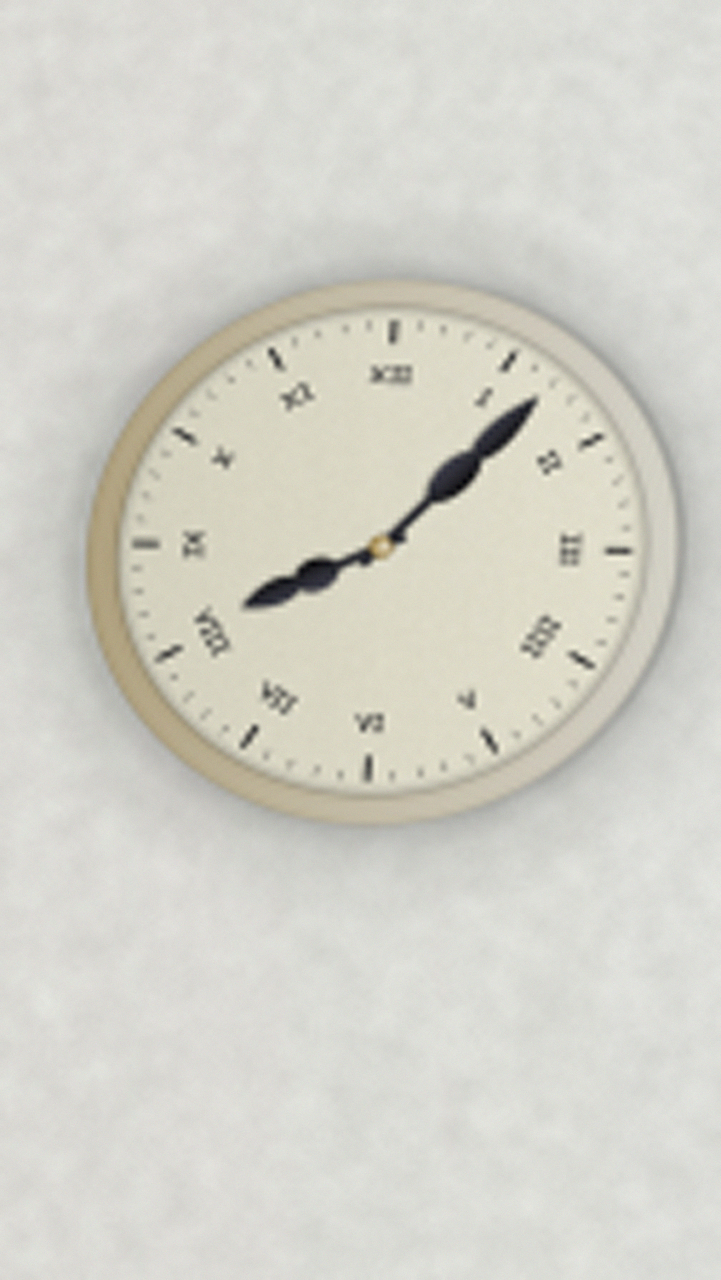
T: 8 h 07 min
